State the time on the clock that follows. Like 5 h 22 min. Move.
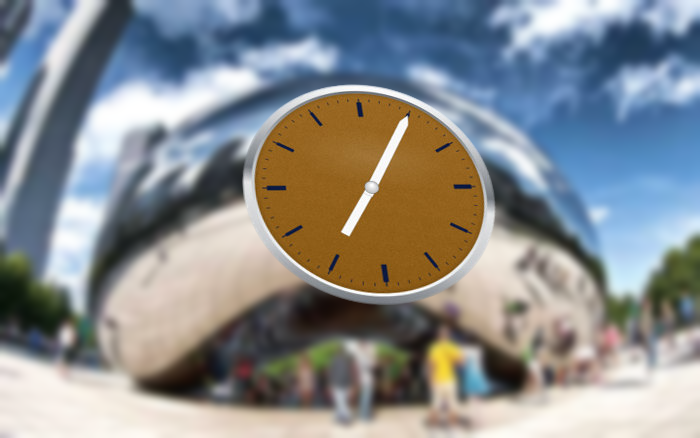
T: 7 h 05 min
